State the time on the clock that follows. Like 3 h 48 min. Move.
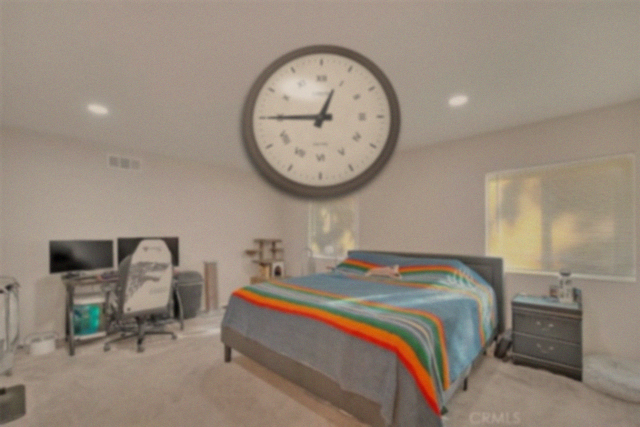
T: 12 h 45 min
